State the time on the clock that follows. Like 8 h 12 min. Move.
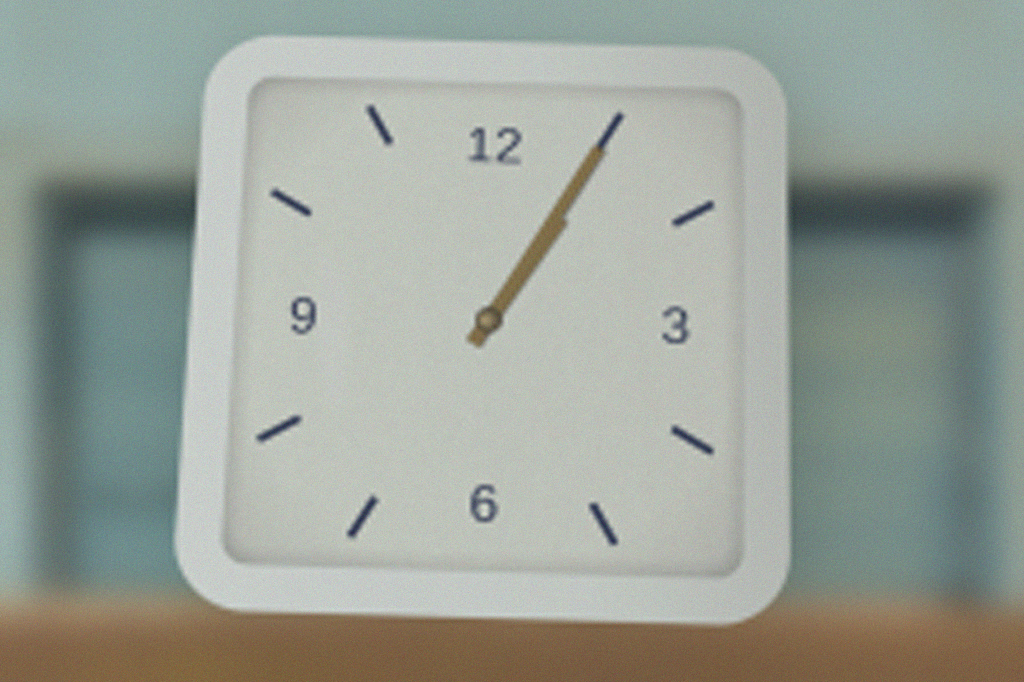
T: 1 h 05 min
